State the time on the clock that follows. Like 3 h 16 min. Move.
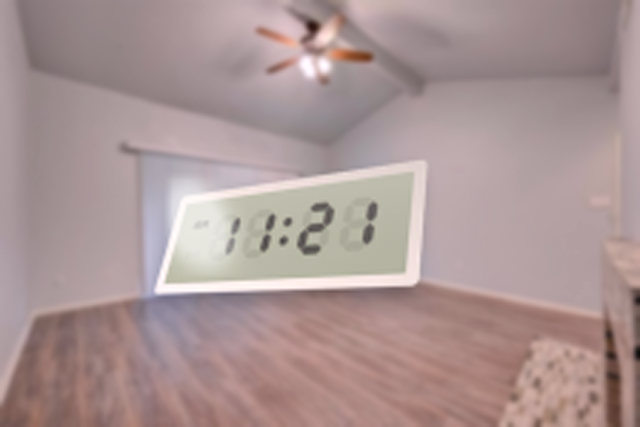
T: 11 h 21 min
